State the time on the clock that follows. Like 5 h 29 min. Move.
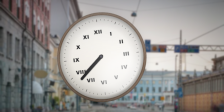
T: 7 h 38 min
